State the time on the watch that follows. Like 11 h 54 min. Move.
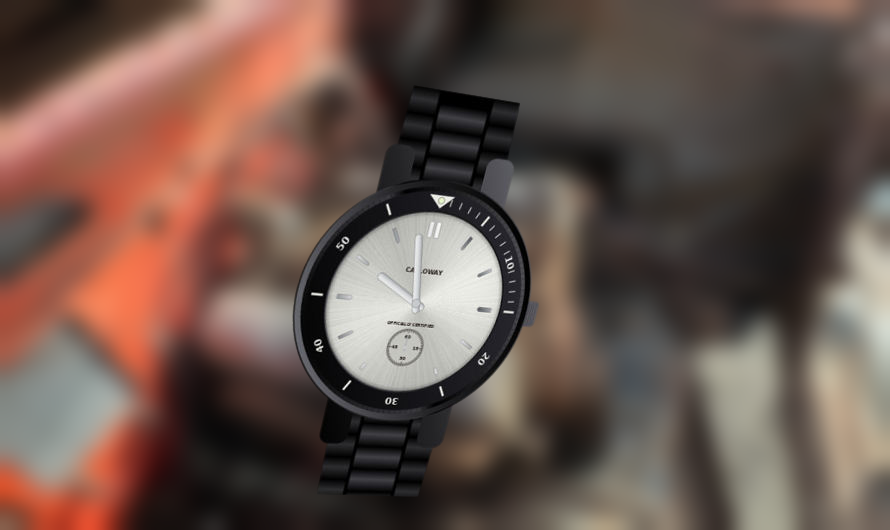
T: 9 h 58 min
